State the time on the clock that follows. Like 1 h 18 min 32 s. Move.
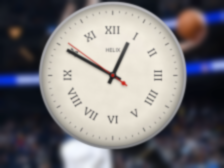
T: 12 h 49 min 51 s
